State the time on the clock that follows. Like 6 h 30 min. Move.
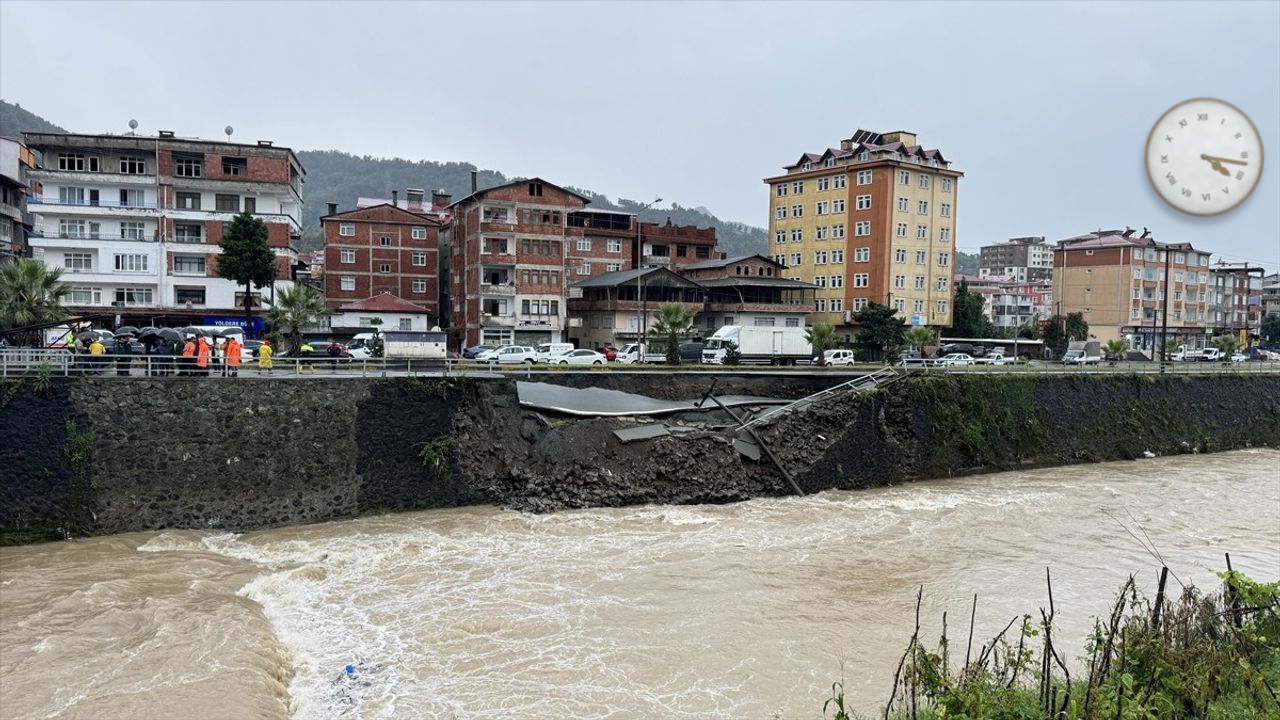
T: 4 h 17 min
